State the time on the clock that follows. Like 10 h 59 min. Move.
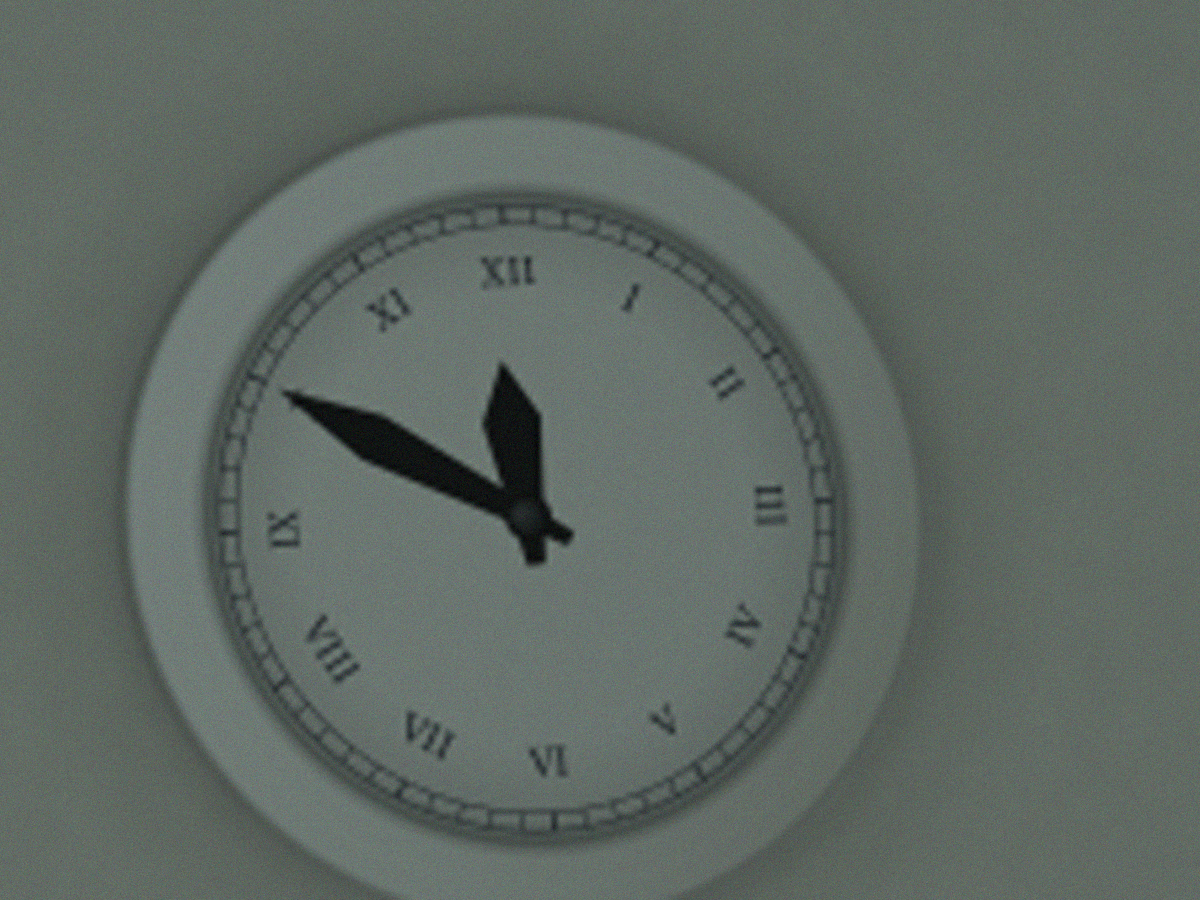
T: 11 h 50 min
